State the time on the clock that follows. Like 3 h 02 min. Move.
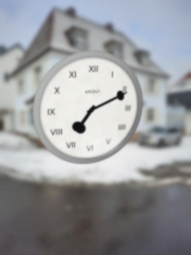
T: 7 h 11 min
